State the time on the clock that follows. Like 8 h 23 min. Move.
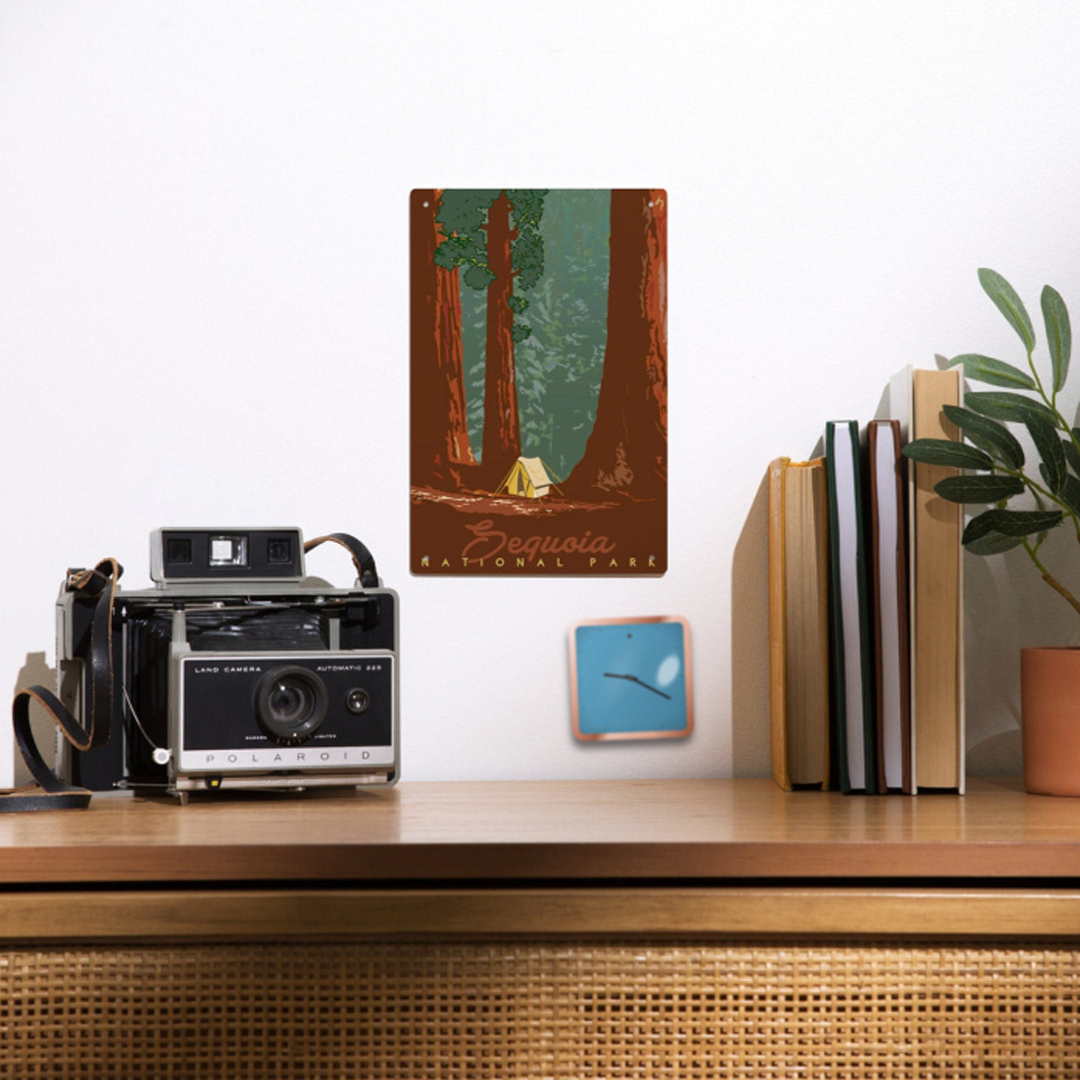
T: 9 h 20 min
